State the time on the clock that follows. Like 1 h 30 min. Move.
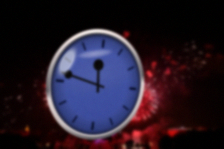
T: 11 h 47 min
